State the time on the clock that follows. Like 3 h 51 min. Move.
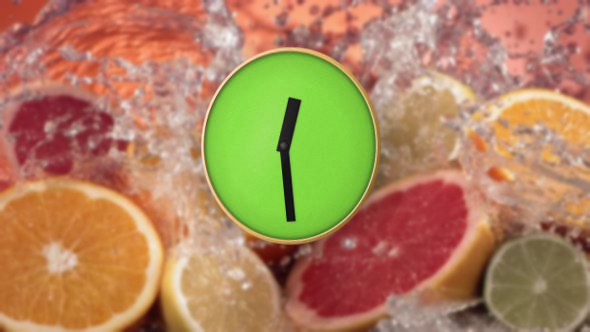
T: 12 h 29 min
